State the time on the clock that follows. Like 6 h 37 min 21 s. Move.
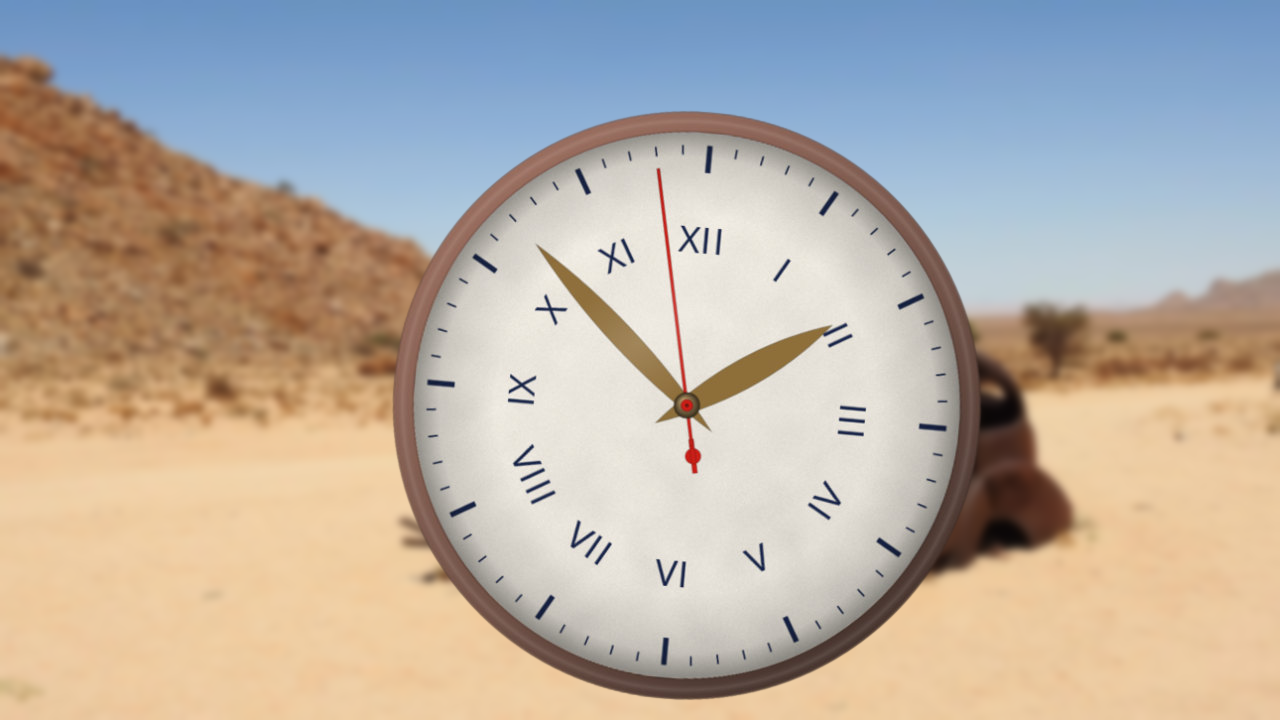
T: 1 h 51 min 58 s
